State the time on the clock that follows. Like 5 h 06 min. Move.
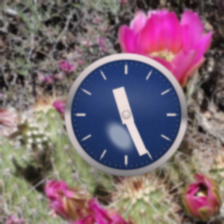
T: 11 h 26 min
